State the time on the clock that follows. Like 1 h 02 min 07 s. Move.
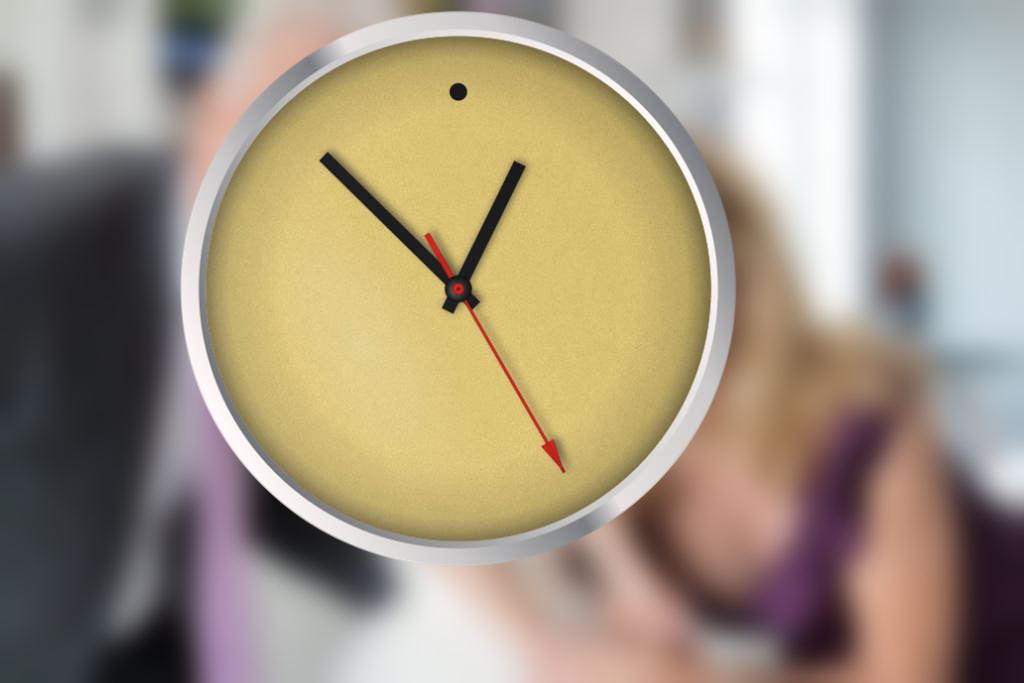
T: 12 h 52 min 25 s
